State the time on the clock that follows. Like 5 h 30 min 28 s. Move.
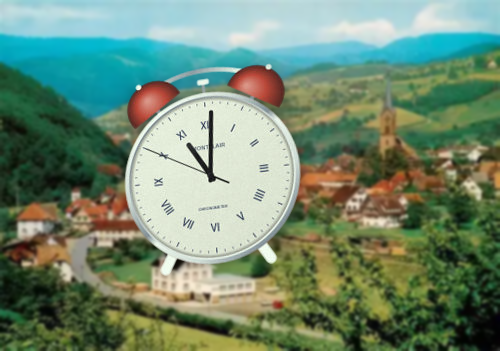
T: 11 h 00 min 50 s
